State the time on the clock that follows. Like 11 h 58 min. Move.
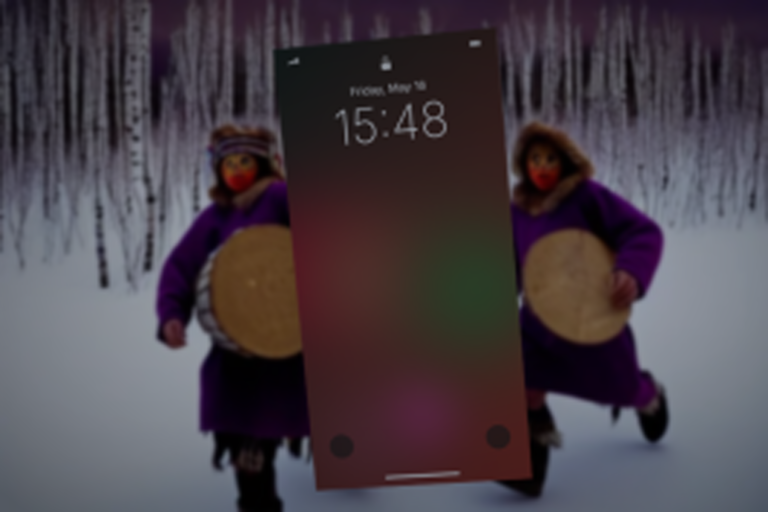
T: 15 h 48 min
